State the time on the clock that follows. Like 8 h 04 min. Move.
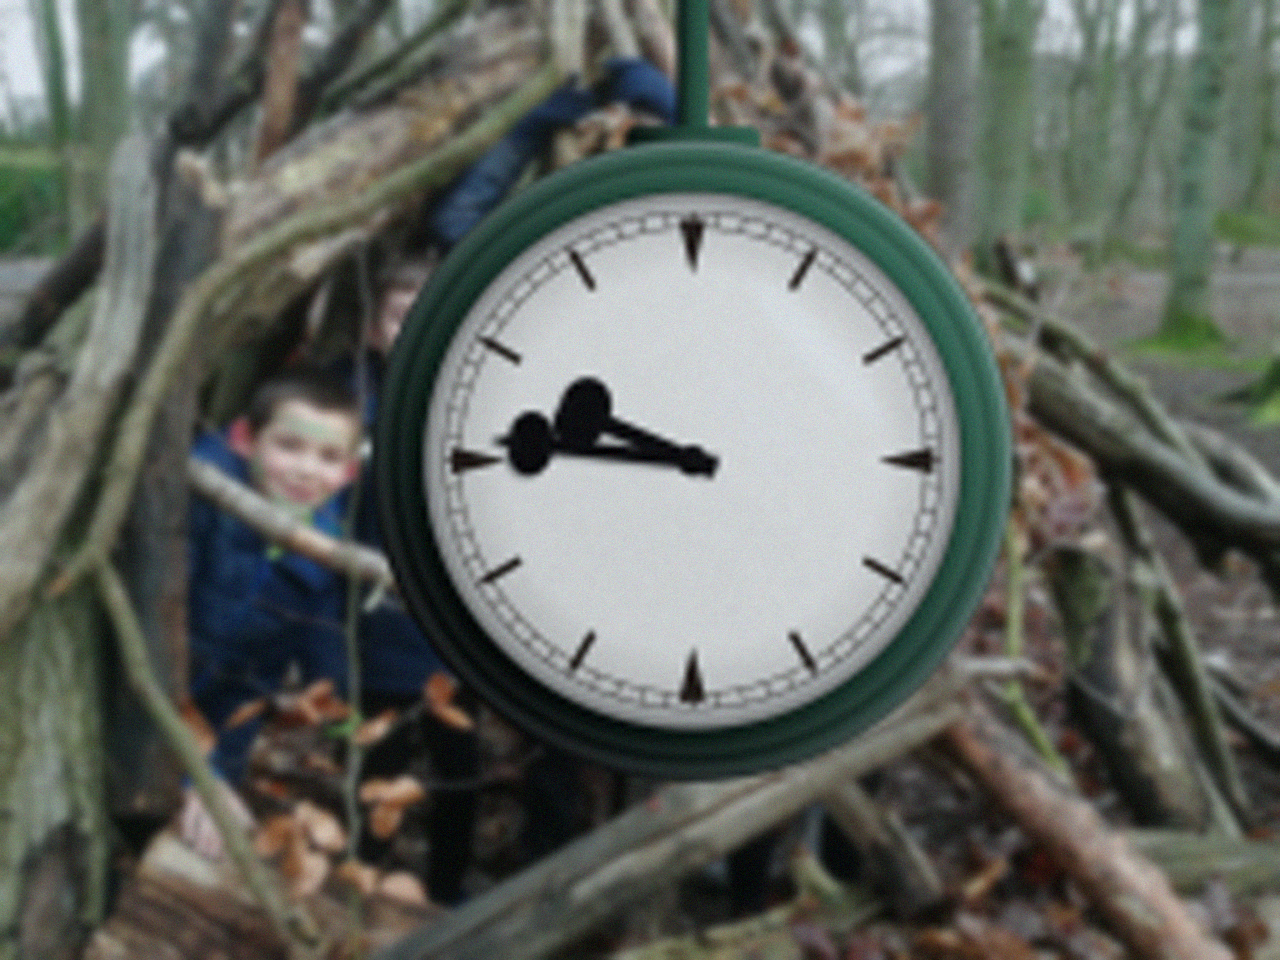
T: 9 h 46 min
